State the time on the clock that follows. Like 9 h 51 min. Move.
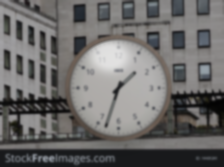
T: 1 h 33 min
